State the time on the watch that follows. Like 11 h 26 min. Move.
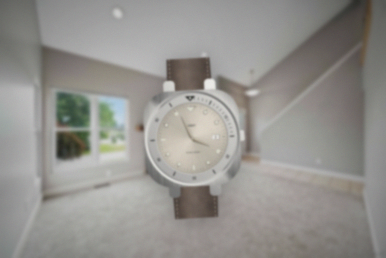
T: 3 h 56 min
